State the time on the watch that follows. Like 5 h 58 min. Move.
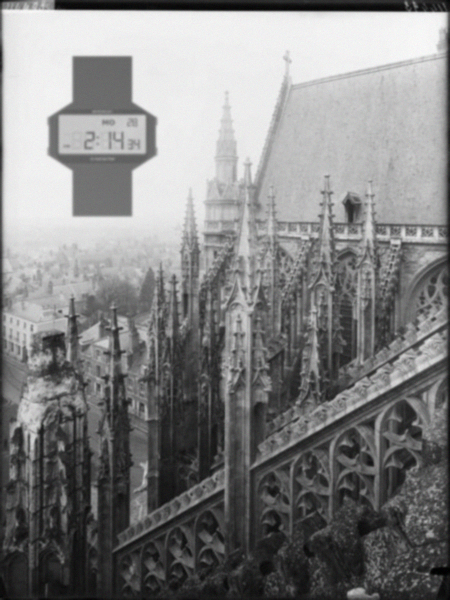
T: 2 h 14 min
